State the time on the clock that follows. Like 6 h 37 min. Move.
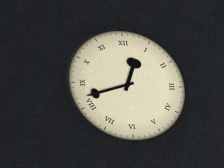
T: 12 h 42 min
